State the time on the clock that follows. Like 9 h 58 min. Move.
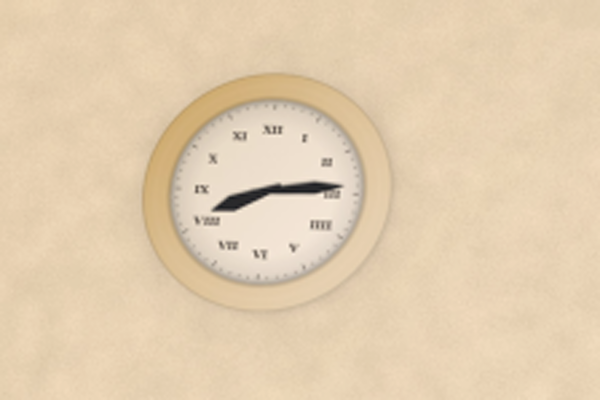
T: 8 h 14 min
